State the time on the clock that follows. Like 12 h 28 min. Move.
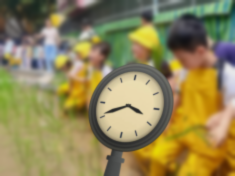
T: 3 h 41 min
